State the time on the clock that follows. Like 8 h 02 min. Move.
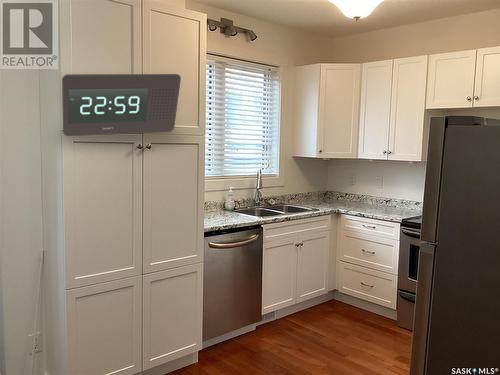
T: 22 h 59 min
